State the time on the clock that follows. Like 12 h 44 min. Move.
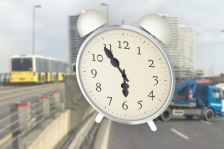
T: 5 h 54 min
